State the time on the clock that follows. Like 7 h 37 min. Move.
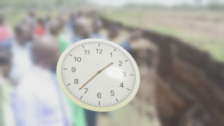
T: 1 h 37 min
